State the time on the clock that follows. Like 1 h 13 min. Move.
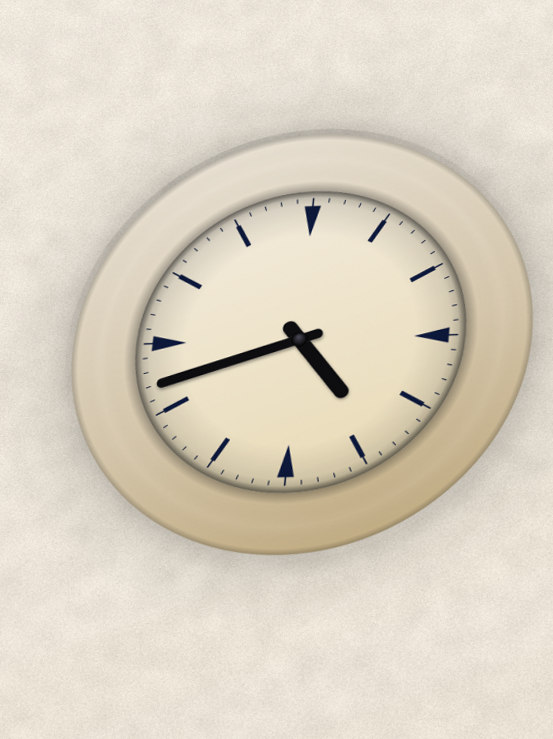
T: 4 h 42 min
